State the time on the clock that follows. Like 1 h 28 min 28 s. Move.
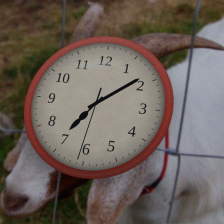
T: 7 h 08 min 31 s
